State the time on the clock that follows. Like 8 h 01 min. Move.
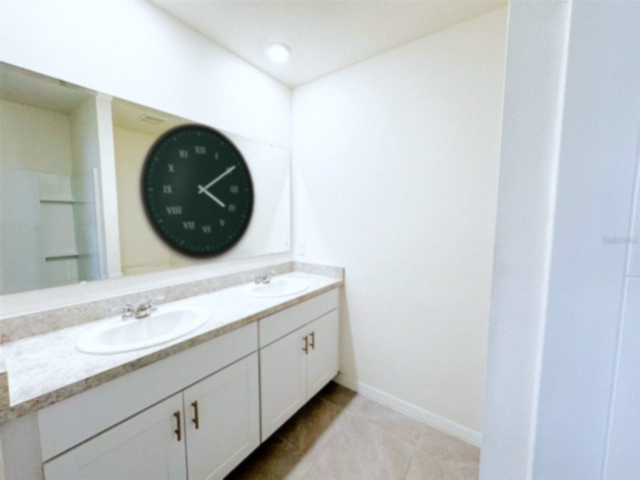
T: 4 h 10 min
